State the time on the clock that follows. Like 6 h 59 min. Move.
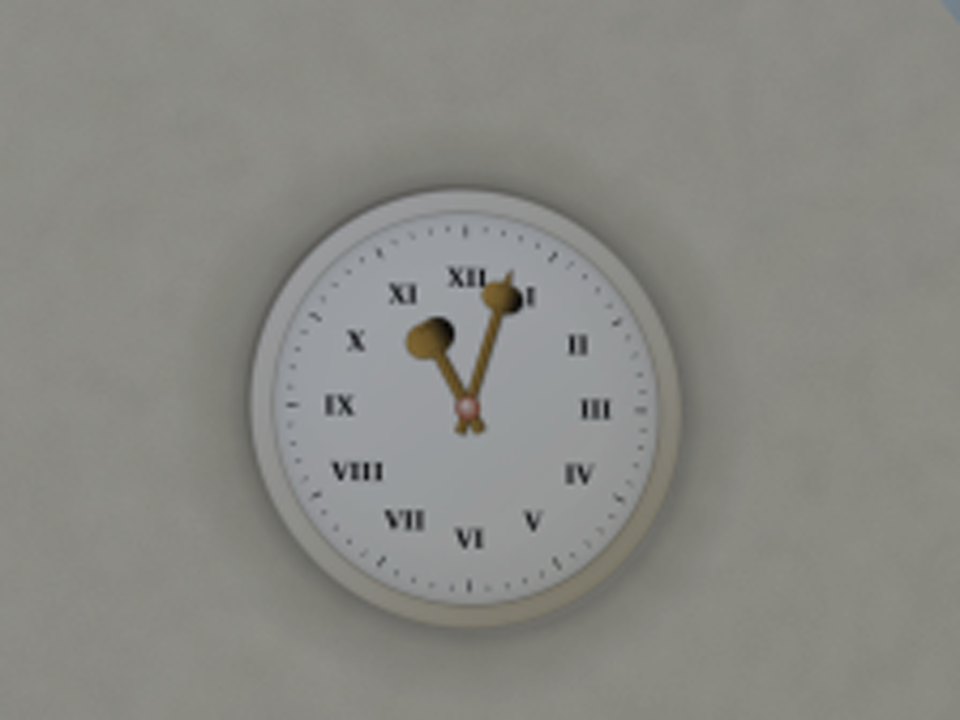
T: 11 h 03 min
